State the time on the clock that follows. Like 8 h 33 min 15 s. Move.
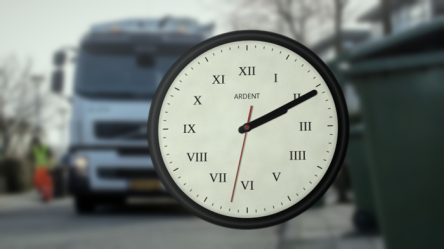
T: 2 h 10 min 32 s
